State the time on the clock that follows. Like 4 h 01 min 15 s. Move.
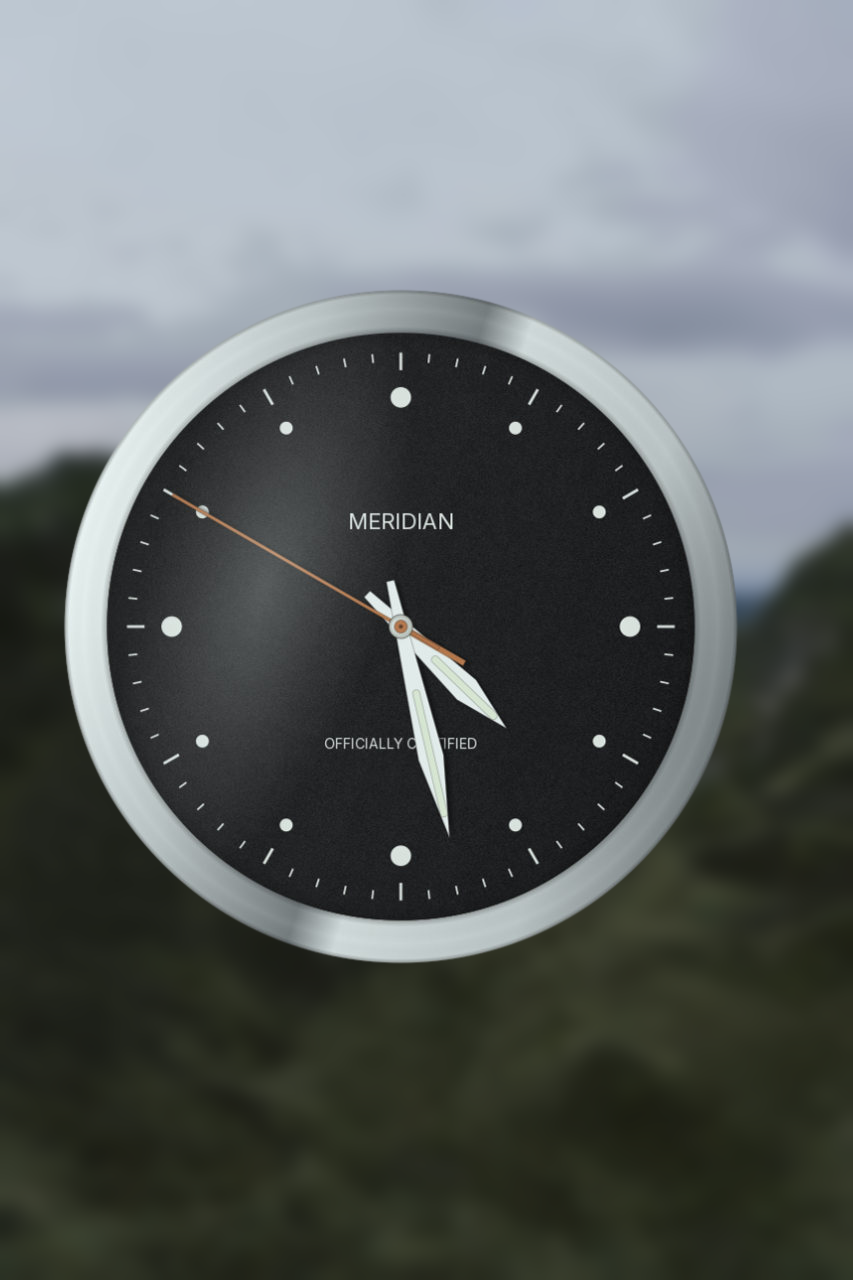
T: 4 h 27 min 50 s
